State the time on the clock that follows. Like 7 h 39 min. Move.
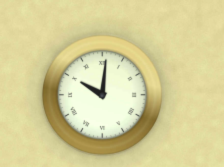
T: 10 h 01 min
